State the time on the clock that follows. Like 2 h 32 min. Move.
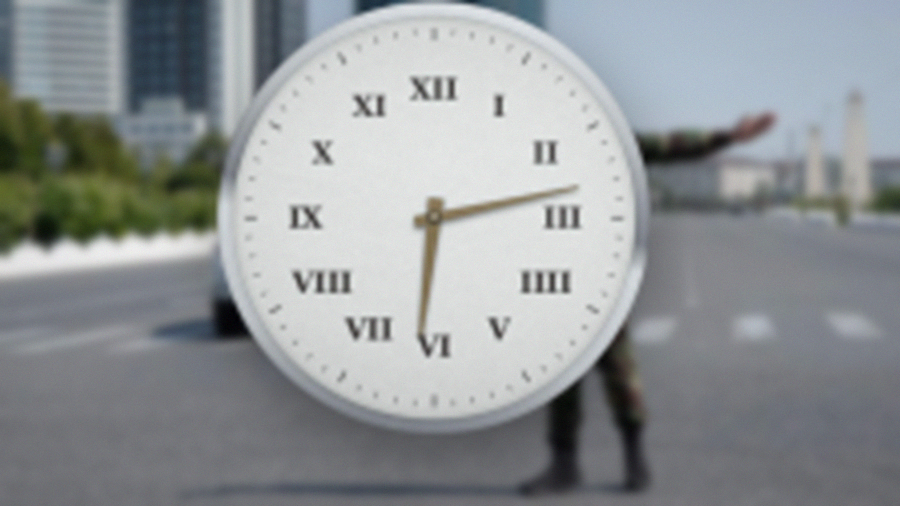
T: 6 h 13 min
